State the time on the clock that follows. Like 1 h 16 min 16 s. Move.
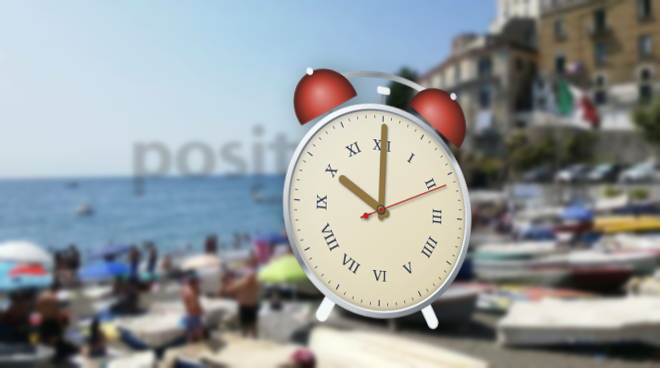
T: 10 h 00 min 11 s
